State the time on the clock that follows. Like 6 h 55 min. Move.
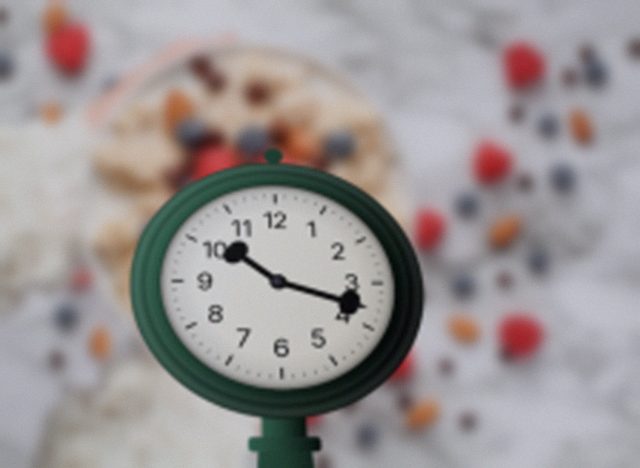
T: 10 h 18 min
